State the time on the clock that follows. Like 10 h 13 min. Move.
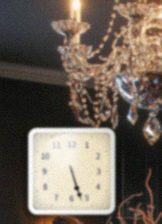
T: 5 h 27 min
